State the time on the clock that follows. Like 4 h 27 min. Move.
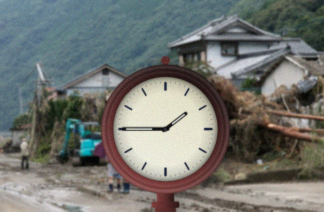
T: 1 h 45 min
